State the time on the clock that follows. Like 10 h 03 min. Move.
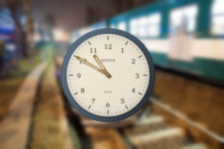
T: 10 h 50 min
